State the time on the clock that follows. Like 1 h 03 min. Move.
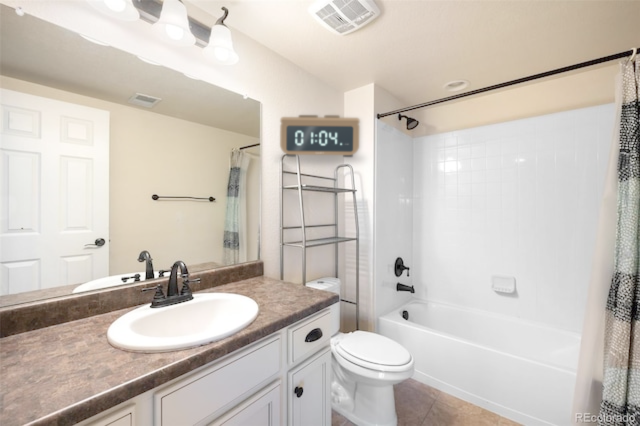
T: 1 h 04 min
